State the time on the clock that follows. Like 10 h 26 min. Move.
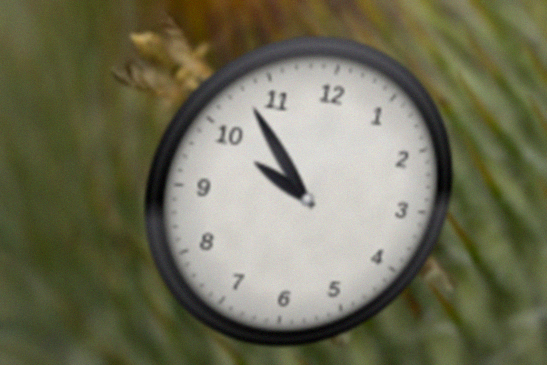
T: 9 h 53 min
